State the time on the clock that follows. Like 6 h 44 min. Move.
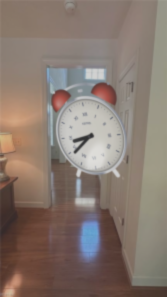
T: 8 h 39 min
